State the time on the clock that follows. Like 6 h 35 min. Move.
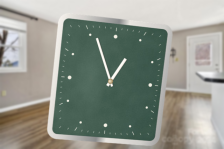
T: 12 h 56 min
